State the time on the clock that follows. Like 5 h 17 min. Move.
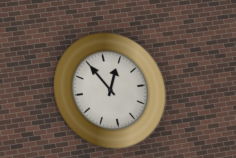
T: 12 h 55 min
